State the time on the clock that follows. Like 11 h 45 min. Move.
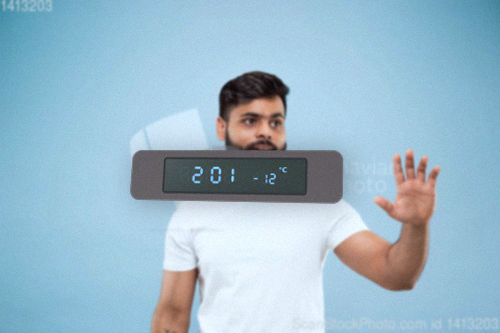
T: 2 h 01 min
